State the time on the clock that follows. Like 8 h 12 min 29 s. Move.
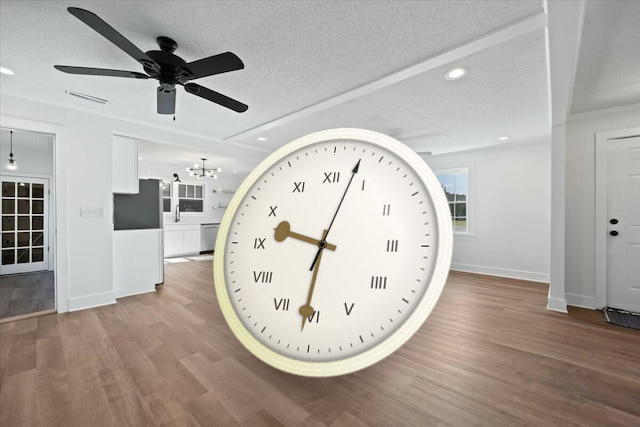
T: 9 h 31 min 03 s
